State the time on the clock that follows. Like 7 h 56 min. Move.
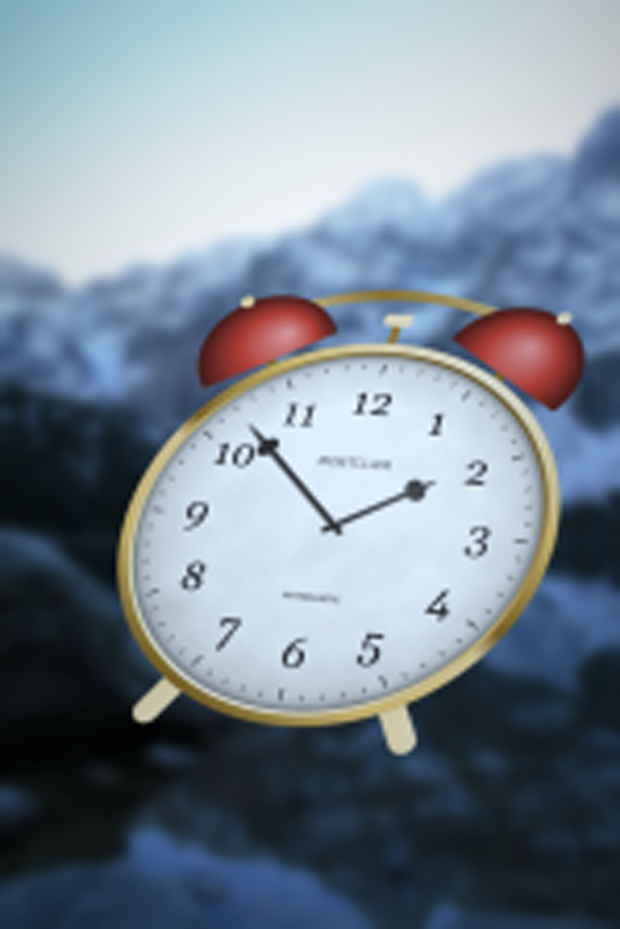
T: 1 h 52 min
